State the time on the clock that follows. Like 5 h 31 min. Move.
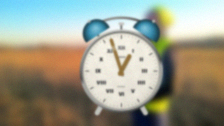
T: 12 h 57 min
